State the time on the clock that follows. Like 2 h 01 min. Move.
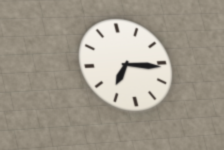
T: 7 h 16 min
